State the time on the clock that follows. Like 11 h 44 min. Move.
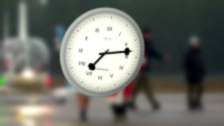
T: 7 h 13 min
